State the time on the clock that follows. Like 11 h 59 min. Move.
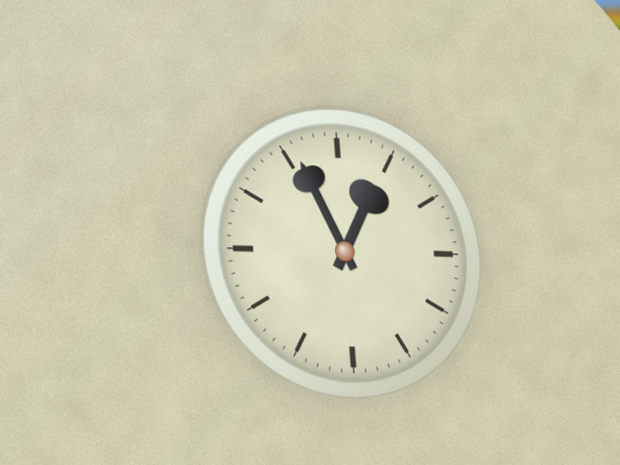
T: 12 h 56 min
